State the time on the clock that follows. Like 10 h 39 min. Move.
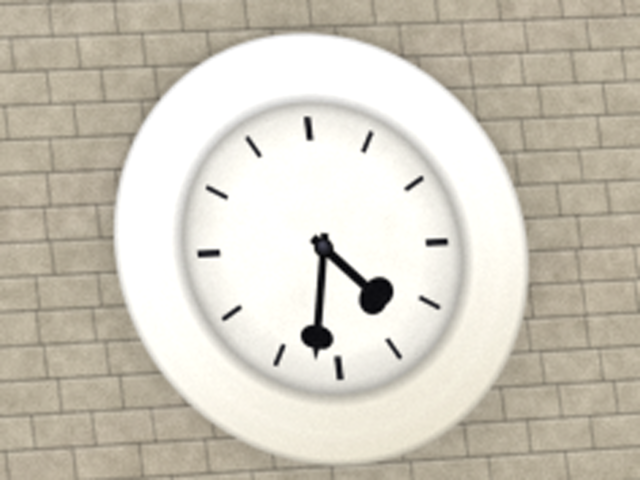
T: 4 h 32 min
